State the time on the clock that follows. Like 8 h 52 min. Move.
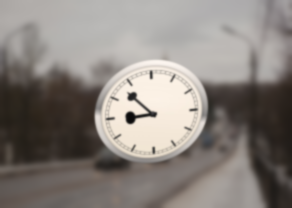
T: 8 h 53 min
